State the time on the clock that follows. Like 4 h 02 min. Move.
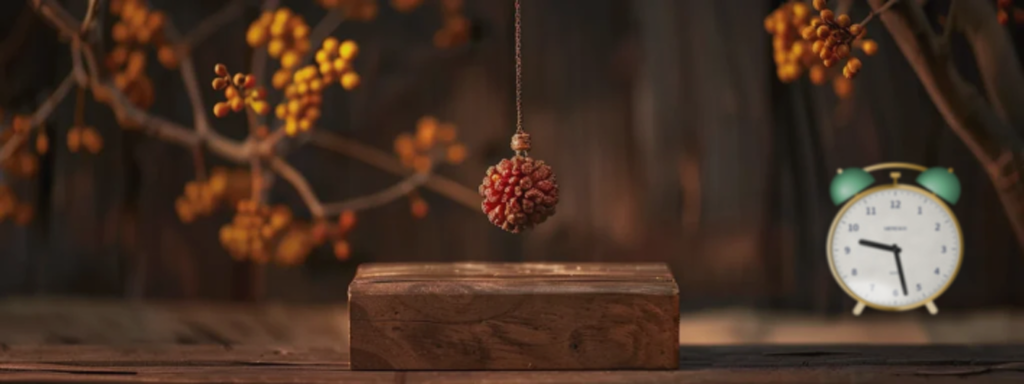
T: 9 h 28 min
